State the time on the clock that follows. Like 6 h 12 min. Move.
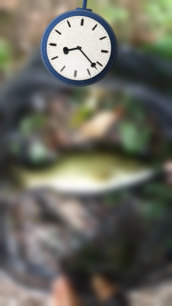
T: 8 h 22 min
